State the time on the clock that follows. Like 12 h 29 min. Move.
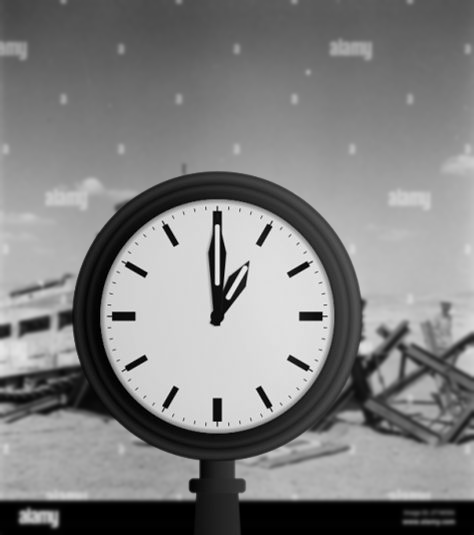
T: 1 h 00 min
